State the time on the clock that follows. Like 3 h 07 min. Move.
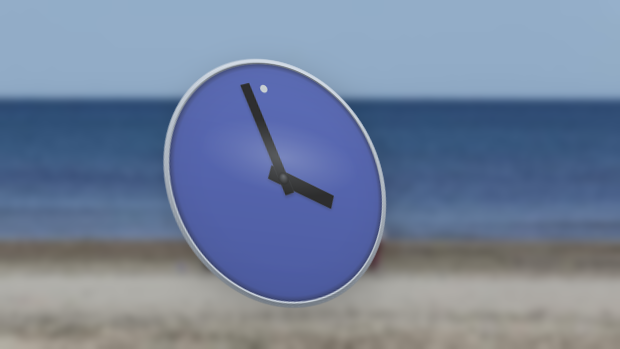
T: 3 h 58 min
